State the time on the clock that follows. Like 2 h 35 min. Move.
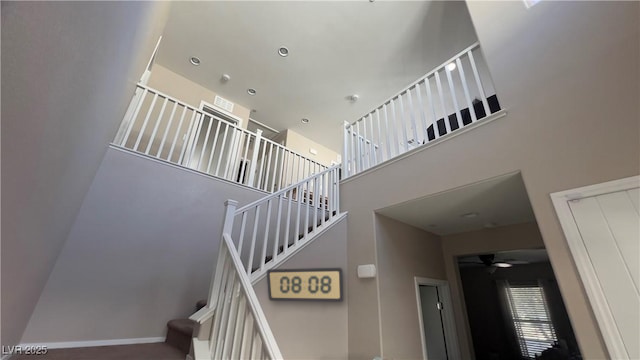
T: 8 h 08 min
